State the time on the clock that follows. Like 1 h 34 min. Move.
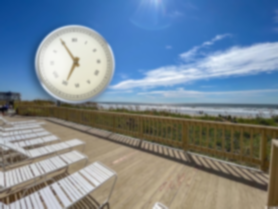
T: 6 h 55 min
